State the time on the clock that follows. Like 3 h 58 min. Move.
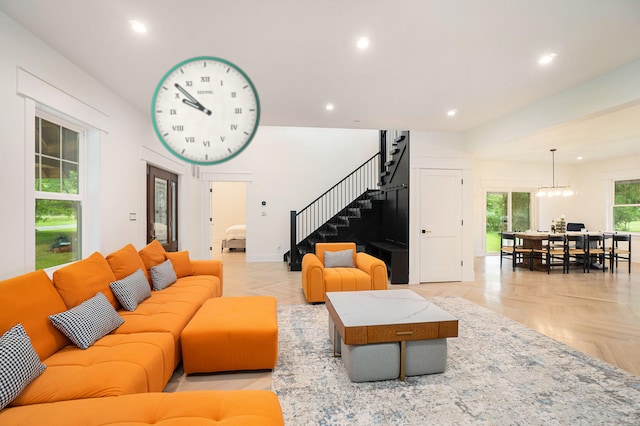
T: 9 h 52 min
